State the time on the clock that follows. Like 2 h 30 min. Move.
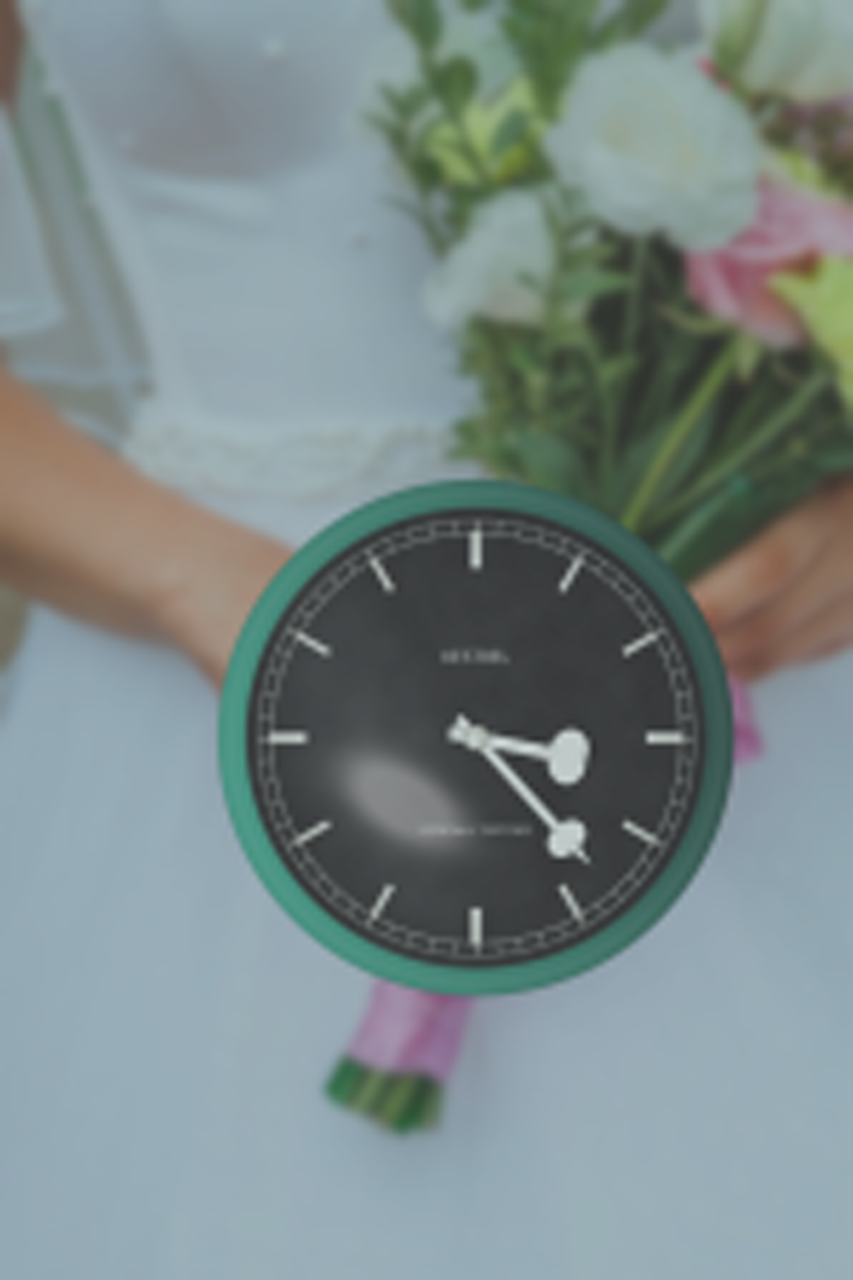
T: 3 h 23 min
